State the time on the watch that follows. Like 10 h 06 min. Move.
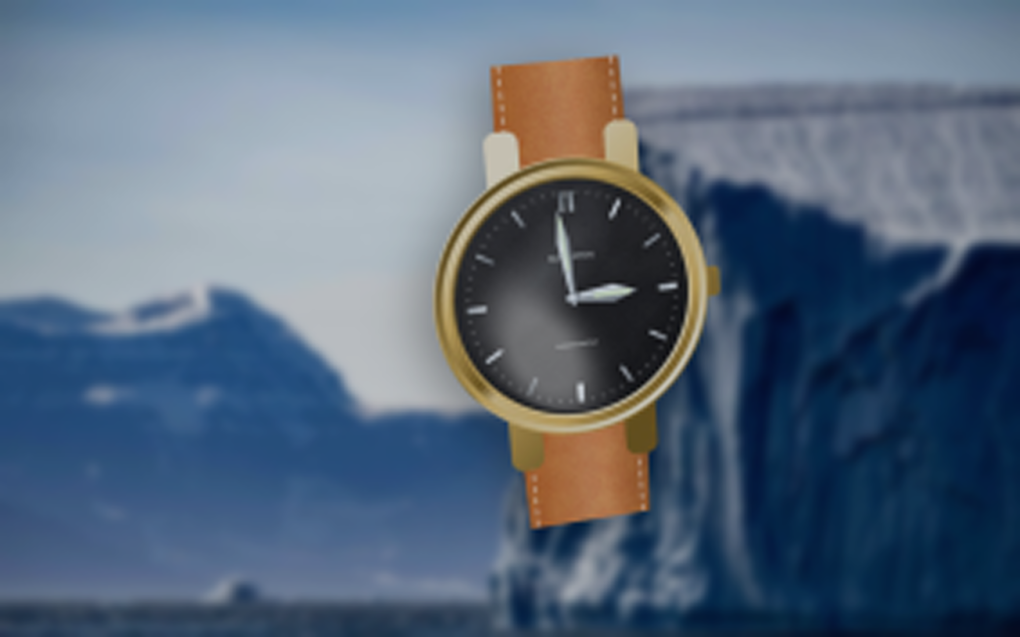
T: 2 h 59 min
